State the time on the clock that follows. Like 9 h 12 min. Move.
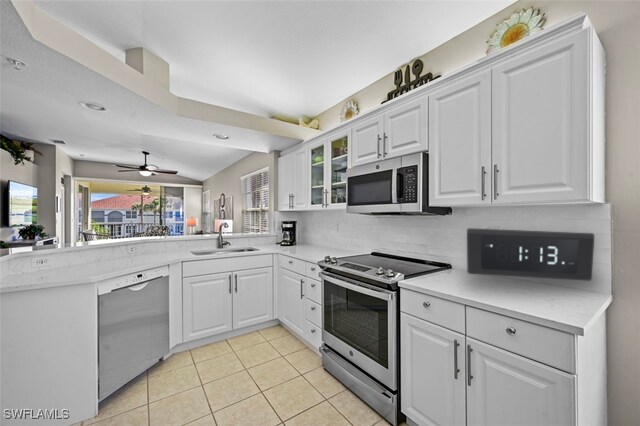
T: 1 h 13 min
